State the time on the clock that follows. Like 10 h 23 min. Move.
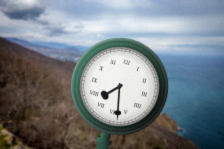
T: 7 h 28 min
